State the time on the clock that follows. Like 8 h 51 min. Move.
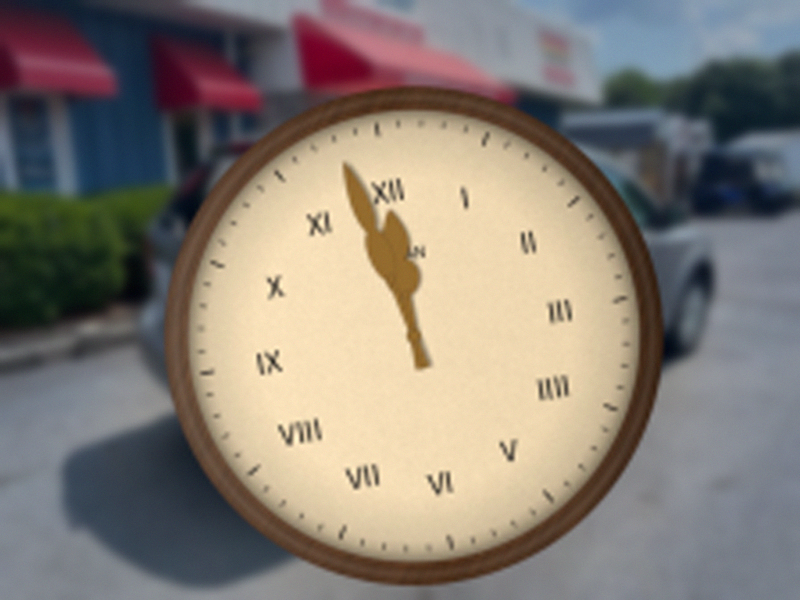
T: 11 h 58 min
